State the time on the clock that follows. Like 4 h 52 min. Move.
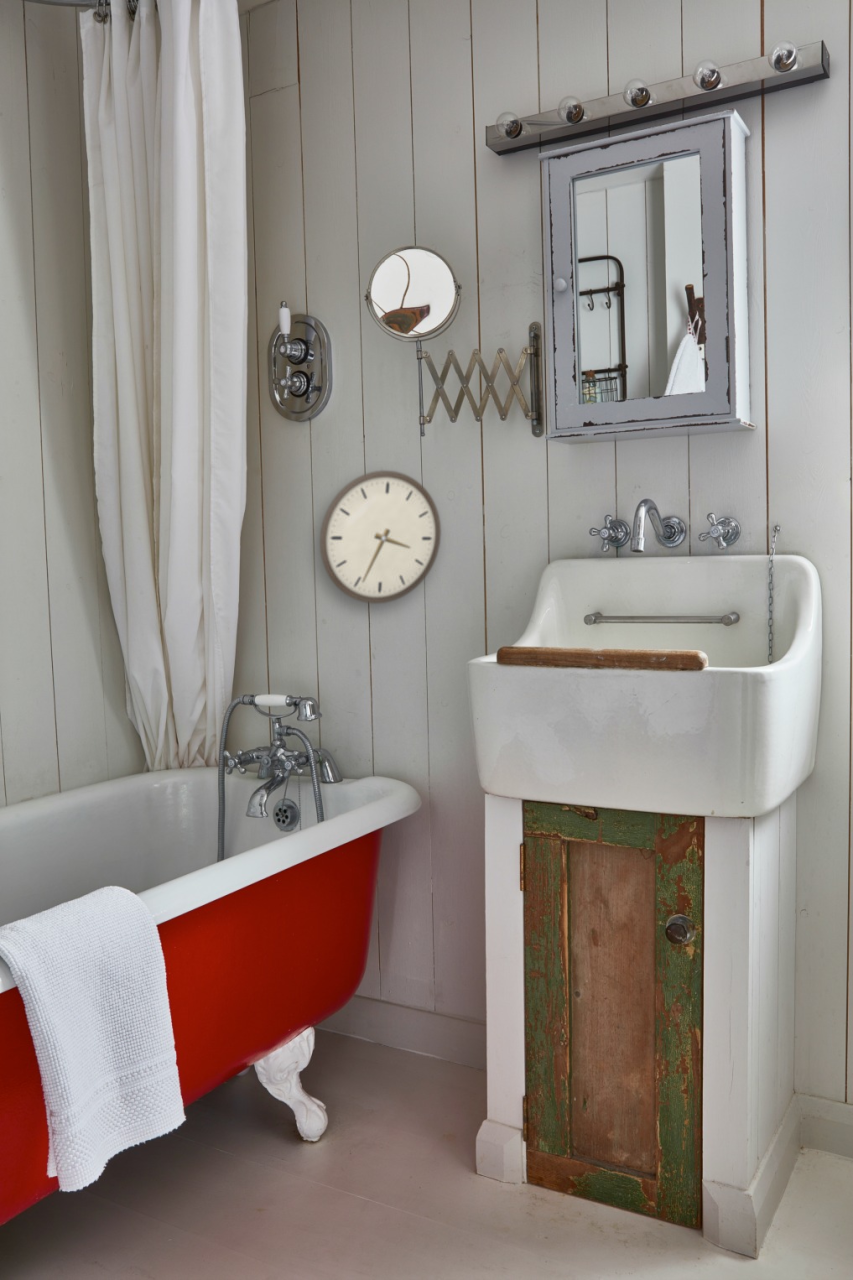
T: 3 h 34 min
